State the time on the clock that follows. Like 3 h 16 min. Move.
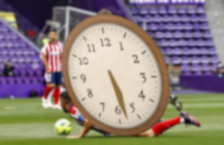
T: 5 h 28 min
